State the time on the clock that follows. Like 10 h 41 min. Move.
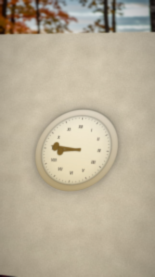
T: 8 h 46 min
